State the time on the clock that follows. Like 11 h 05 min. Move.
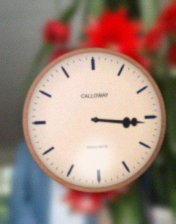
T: 3 h 16 min
